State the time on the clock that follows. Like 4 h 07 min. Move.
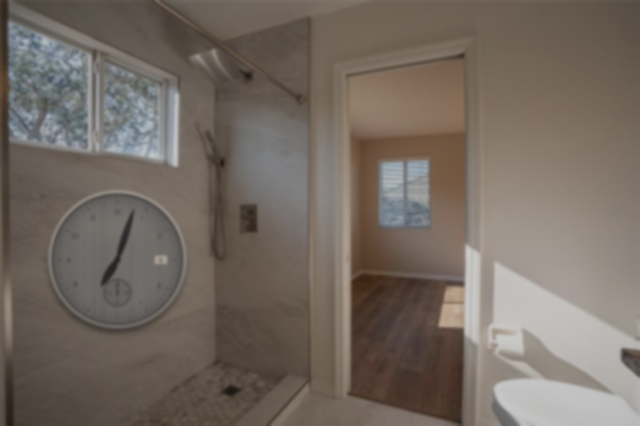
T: 7 h 03 min
